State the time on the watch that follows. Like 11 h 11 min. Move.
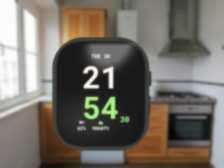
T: 21 h 54 min
